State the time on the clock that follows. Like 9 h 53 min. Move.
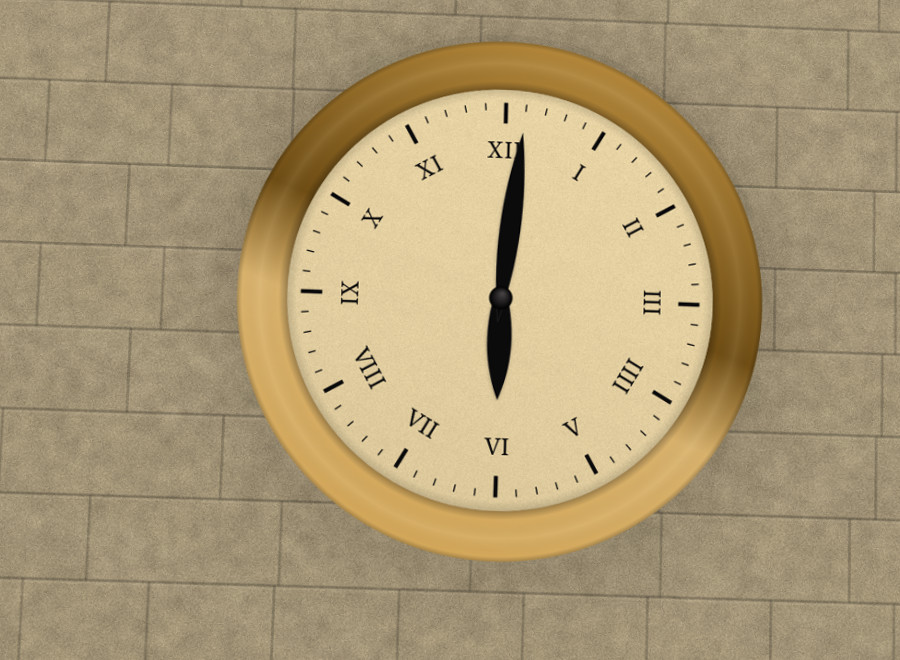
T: 6 h 01 min
